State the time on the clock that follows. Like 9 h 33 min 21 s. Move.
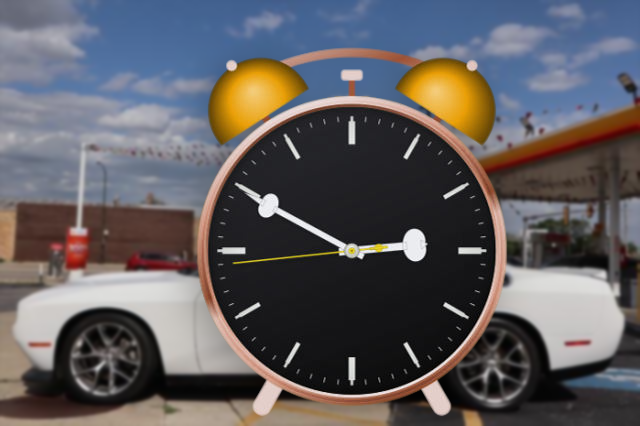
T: 2 h 49 min 44 s
